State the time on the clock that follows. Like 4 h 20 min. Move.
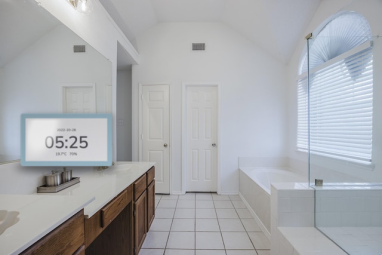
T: 5 h 25 min
